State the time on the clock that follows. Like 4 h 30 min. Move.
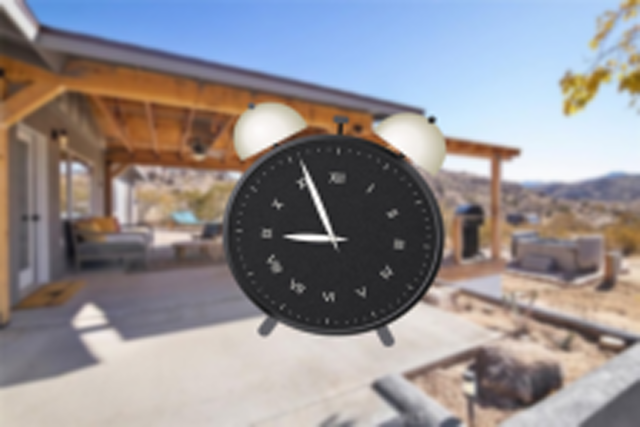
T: 8 h 56 min
